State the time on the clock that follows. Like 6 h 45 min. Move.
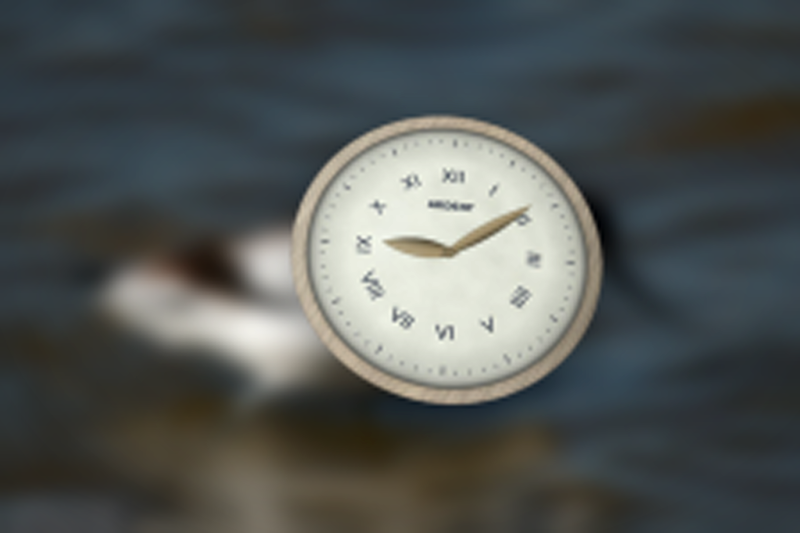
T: 9 h 09 min
